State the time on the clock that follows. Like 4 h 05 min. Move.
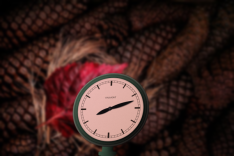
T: 8 h 12 min
